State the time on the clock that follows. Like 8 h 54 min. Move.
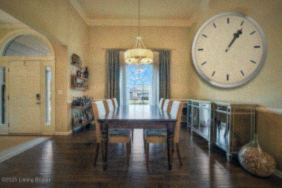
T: 1 h 06 min
